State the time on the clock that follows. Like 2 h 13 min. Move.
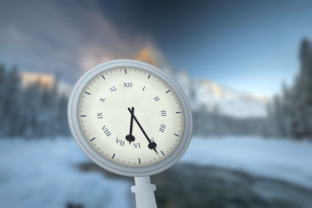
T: 6 h 26 min
